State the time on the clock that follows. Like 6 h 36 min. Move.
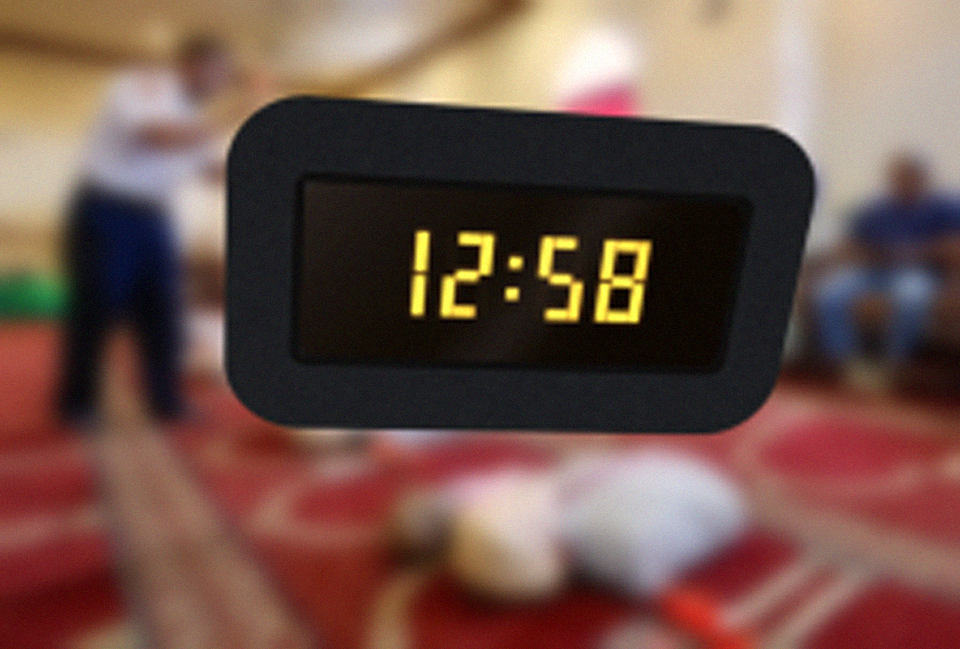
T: 12 h 58 min
